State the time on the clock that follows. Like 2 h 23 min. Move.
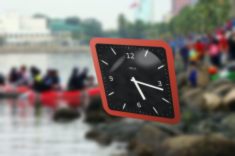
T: 5 h 17 min
